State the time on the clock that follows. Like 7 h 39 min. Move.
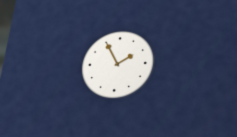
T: 1 h 55 min
